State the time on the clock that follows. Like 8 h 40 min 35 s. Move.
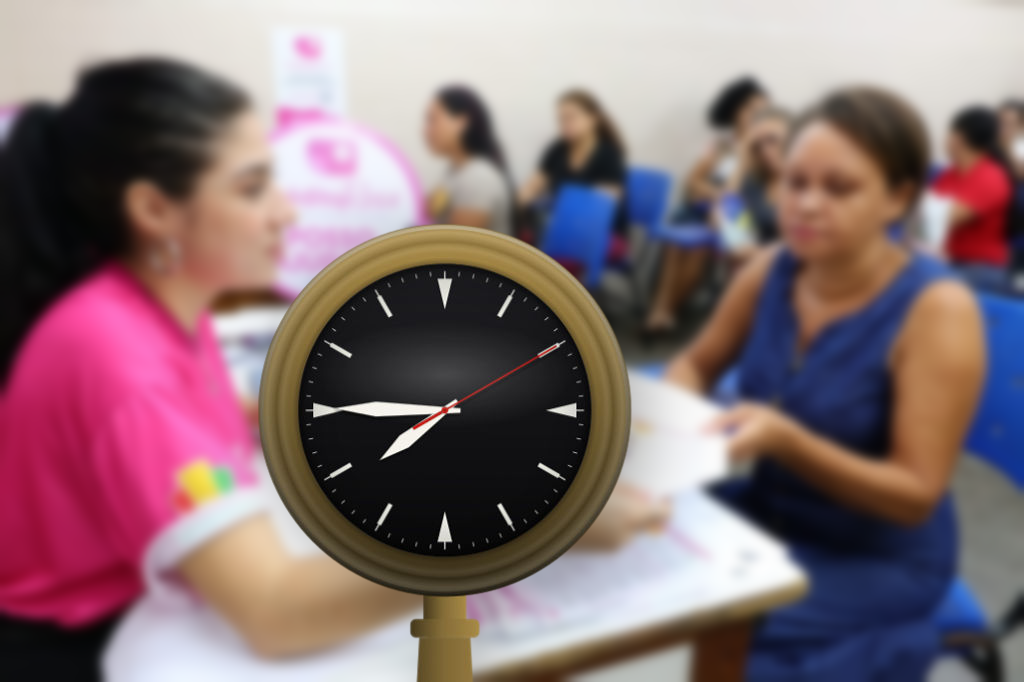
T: 7 h 45 min 10 s
